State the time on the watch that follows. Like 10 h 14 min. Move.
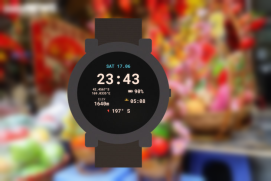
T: 23 h 43 min
